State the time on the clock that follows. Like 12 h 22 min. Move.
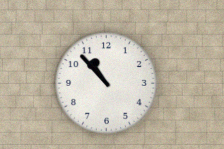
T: 10 h 53 min
